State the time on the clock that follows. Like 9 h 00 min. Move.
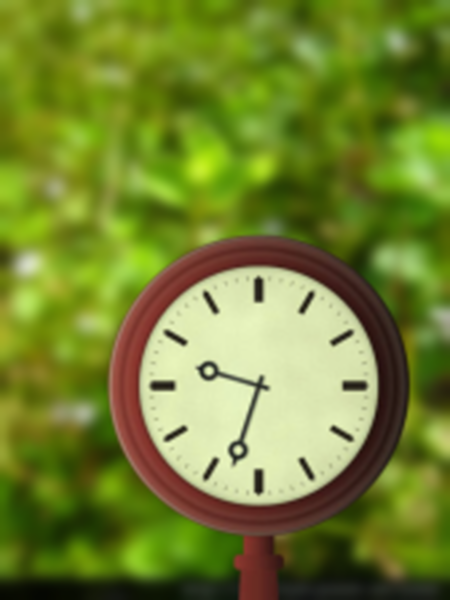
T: 9 h 33 min
